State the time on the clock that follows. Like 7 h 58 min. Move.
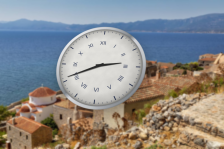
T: 2 h 41 min
